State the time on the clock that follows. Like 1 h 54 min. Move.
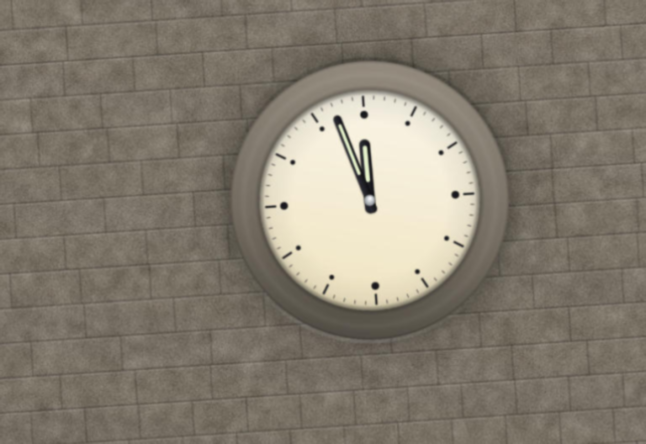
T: 11 h 57 min
